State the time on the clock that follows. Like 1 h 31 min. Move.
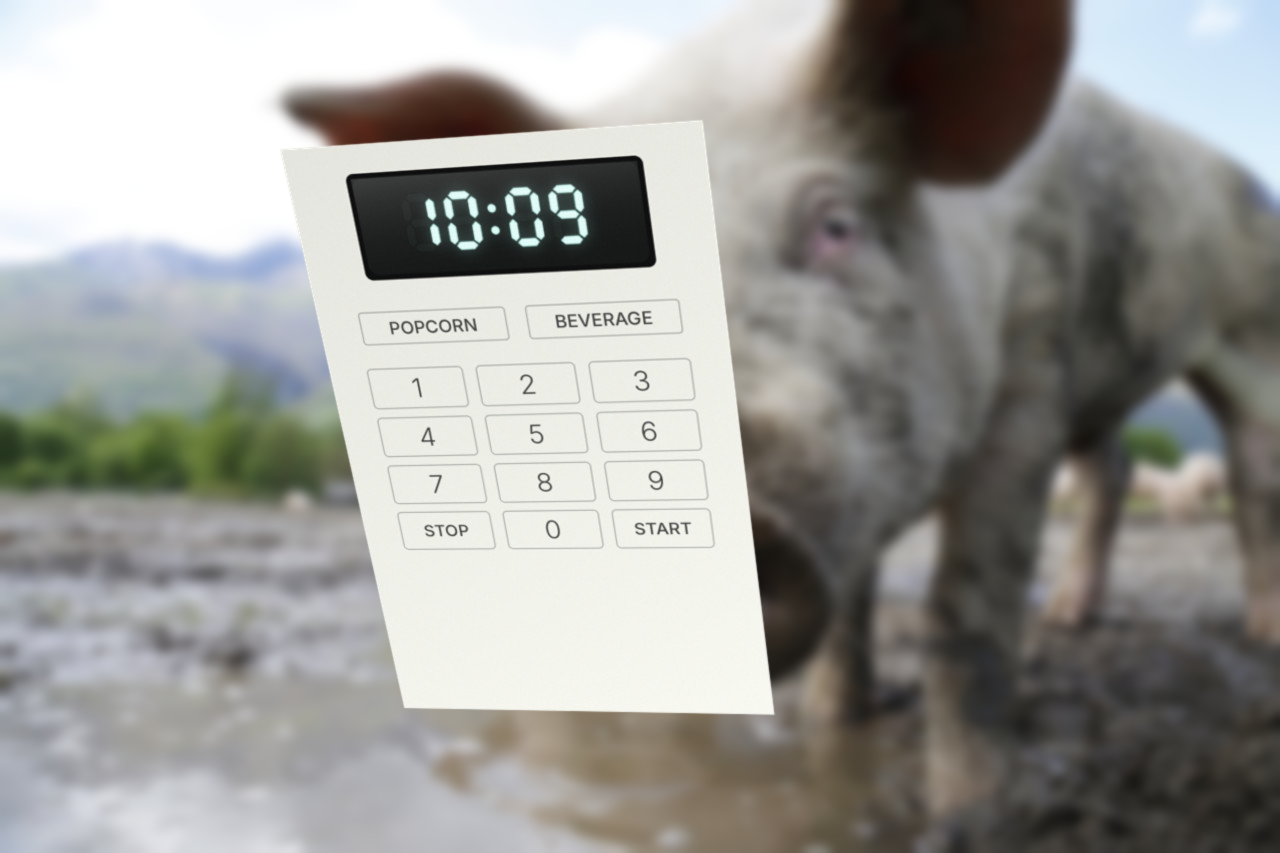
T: 10 h 09 min
